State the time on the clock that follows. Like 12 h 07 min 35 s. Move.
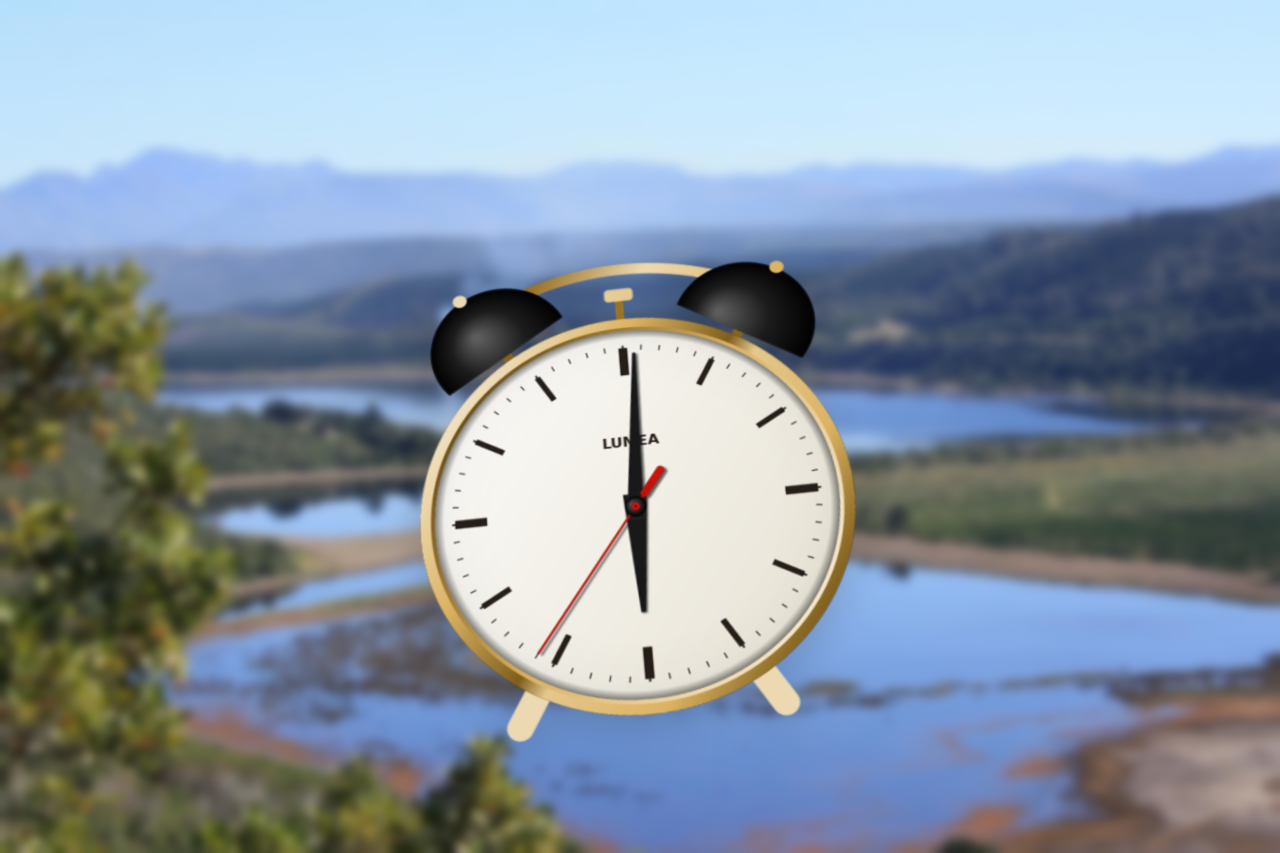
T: 6 h 00 min 36 s
